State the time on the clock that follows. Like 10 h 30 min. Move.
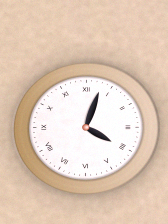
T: 4 h 03 min
